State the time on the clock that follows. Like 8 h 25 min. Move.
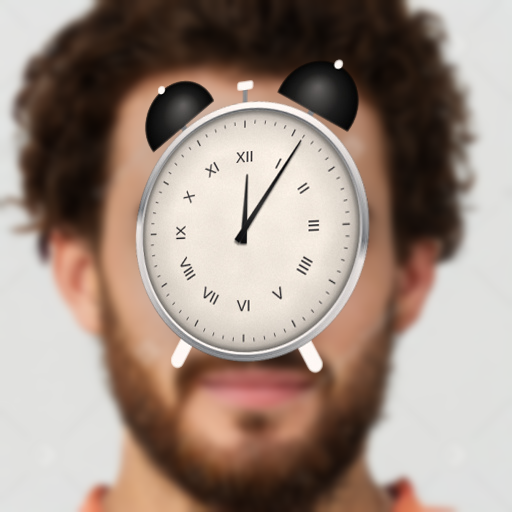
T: 12 h 06 min
